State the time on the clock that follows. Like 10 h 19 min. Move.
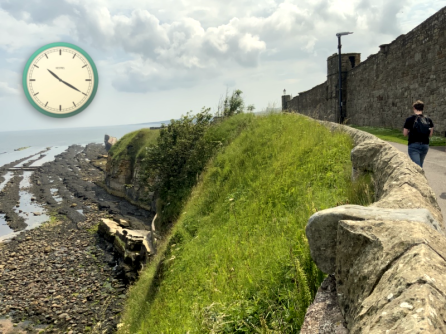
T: 10 h 20 min
